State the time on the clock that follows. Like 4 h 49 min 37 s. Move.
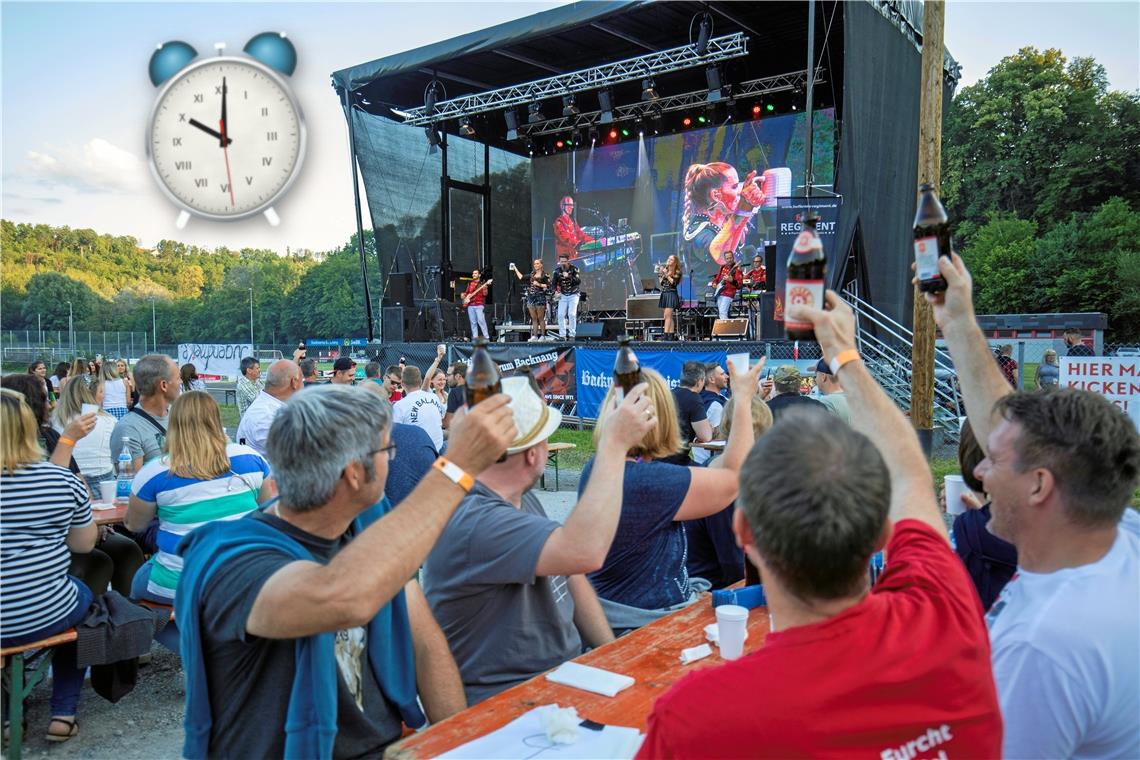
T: 10 h 00 min 29 s
